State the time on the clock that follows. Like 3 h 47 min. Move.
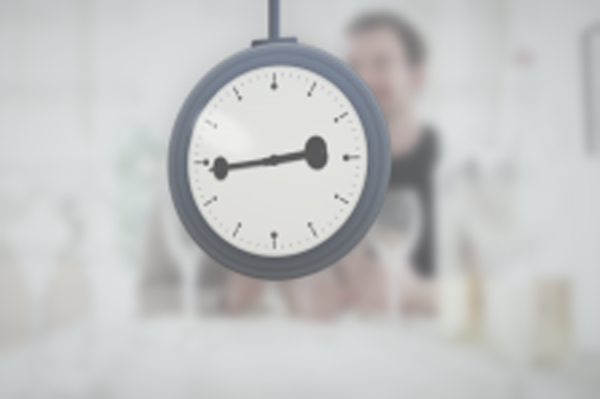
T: 2 h 44 min
